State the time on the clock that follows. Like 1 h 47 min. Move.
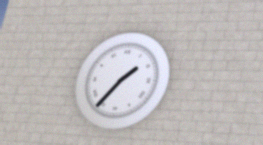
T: 1 h 36 min
